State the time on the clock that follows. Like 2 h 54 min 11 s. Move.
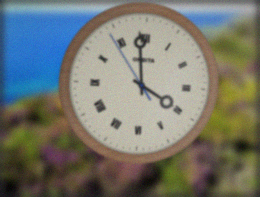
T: 3 h 58 min 54 s
